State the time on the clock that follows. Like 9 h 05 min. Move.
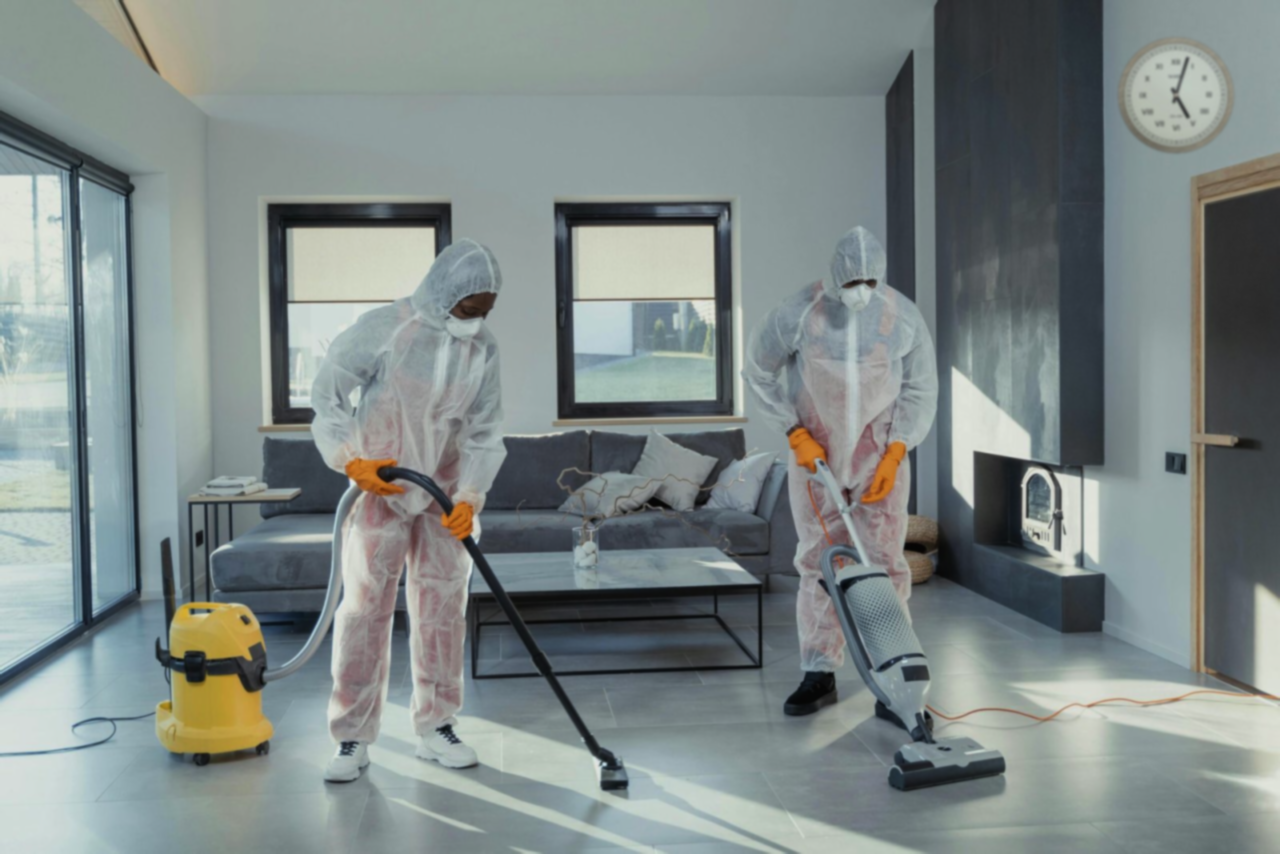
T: 5 h 03 min
